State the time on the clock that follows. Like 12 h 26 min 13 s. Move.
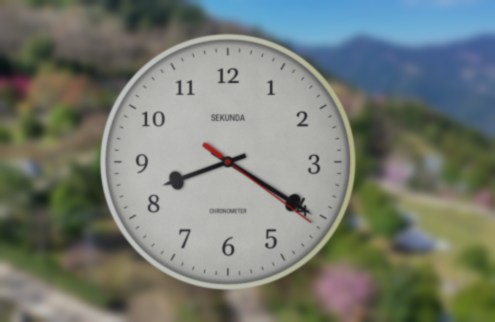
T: 8 h 20 min 21 s
